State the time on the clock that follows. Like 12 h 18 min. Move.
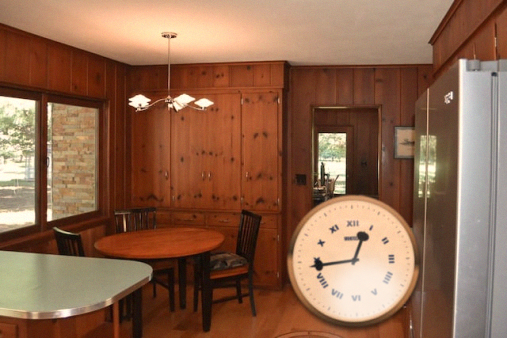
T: 12 h 44 min
